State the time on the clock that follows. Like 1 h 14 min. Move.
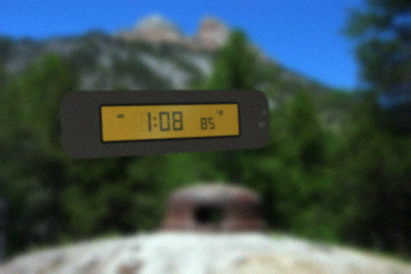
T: 1 h 08 min
